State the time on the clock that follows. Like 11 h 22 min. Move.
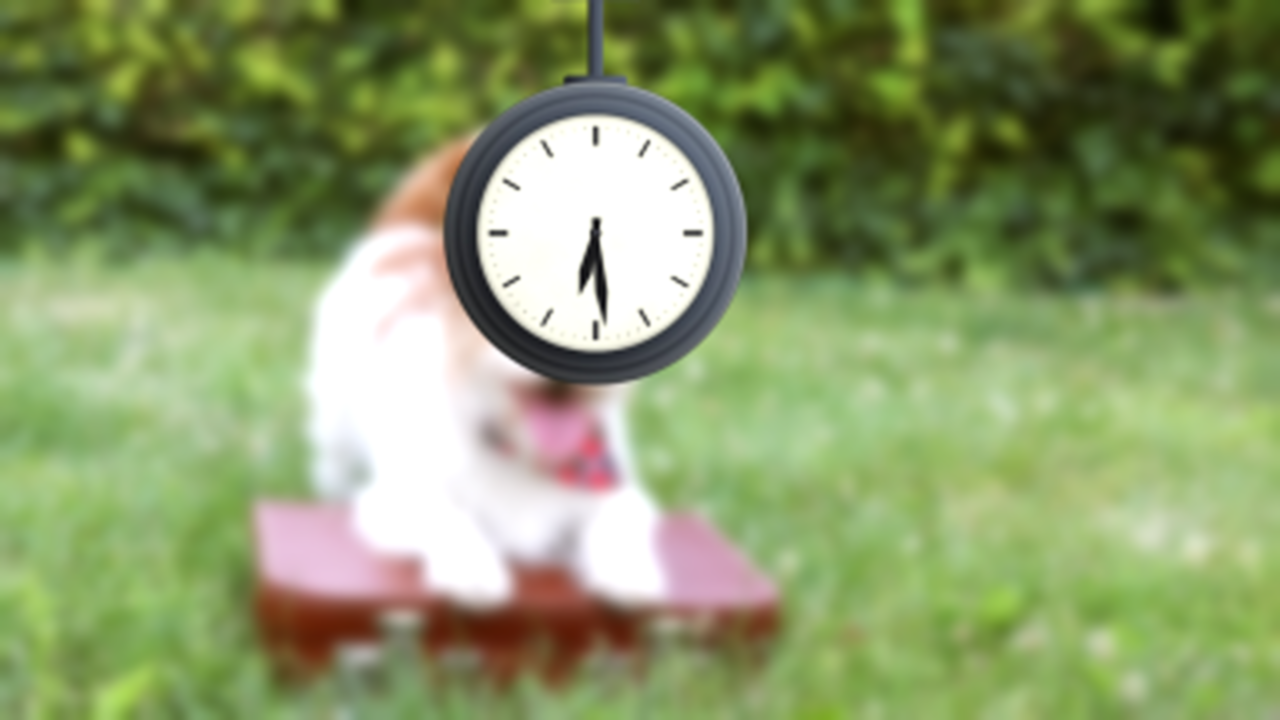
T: 6 h 29 min
